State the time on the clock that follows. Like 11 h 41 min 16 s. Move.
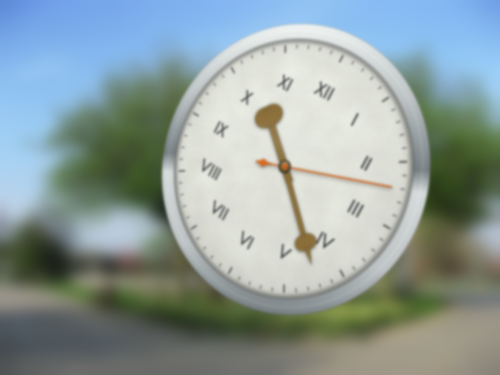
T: 10 h 22 min 12 s
